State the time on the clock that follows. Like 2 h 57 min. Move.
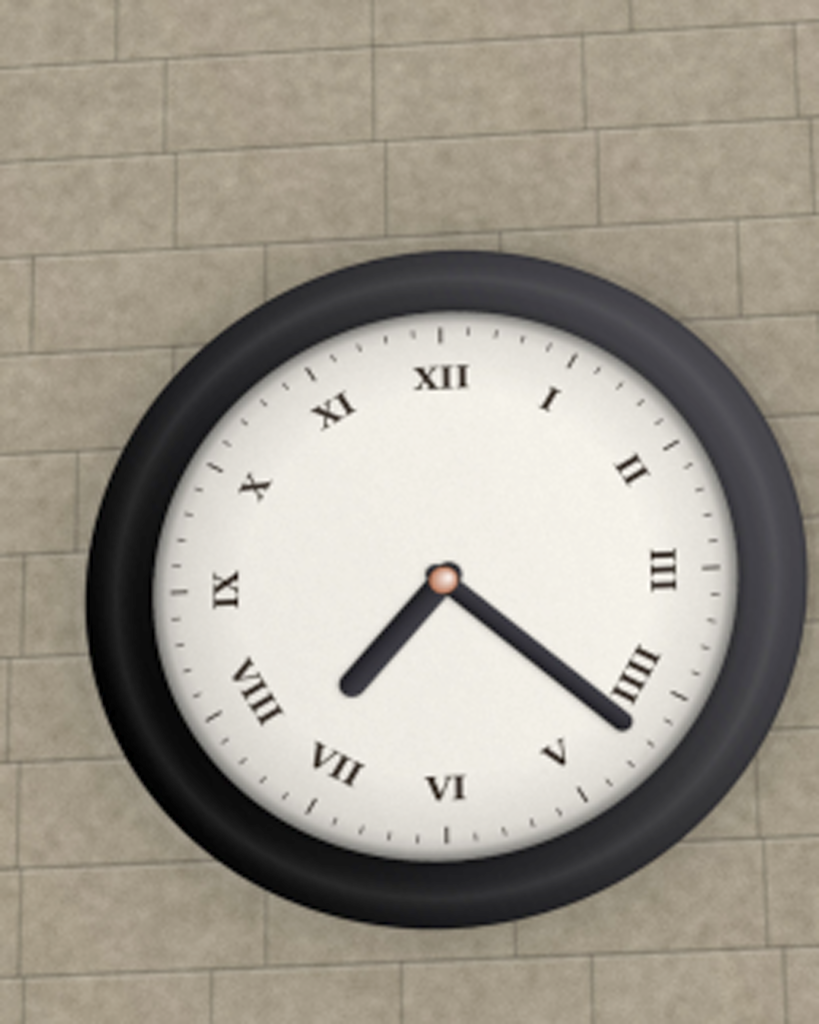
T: 7 h 22 min
